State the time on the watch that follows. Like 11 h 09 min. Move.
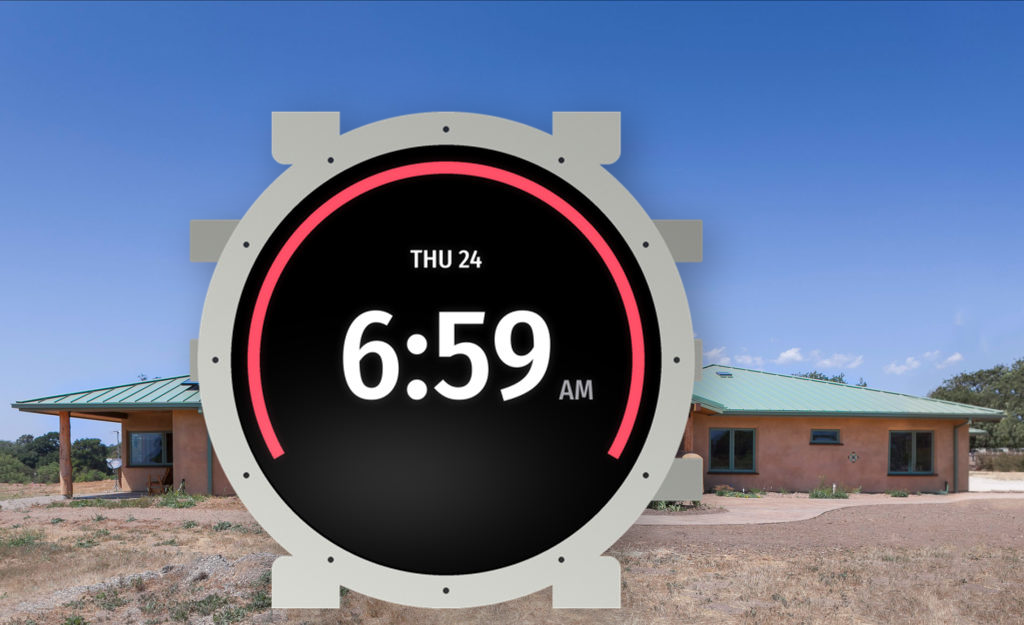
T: 6 h 59 min
